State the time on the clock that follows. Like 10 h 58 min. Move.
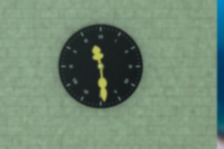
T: 11 h 29 min
